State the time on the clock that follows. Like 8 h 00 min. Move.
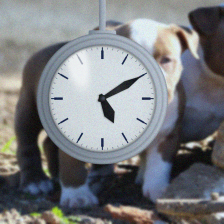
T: 5 h 10 min
